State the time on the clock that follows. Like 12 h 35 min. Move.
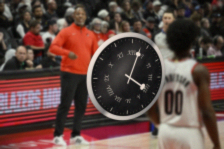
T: 4 h 03 min
